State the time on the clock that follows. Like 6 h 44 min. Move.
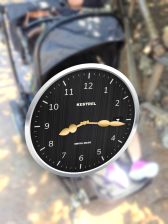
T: 8 h 16 min
